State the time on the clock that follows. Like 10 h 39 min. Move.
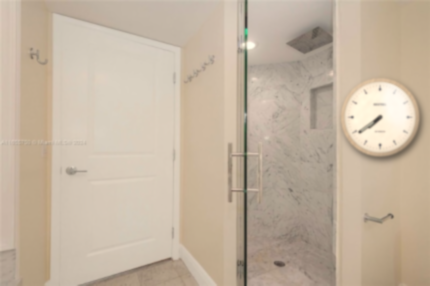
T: 7 h 39 min
